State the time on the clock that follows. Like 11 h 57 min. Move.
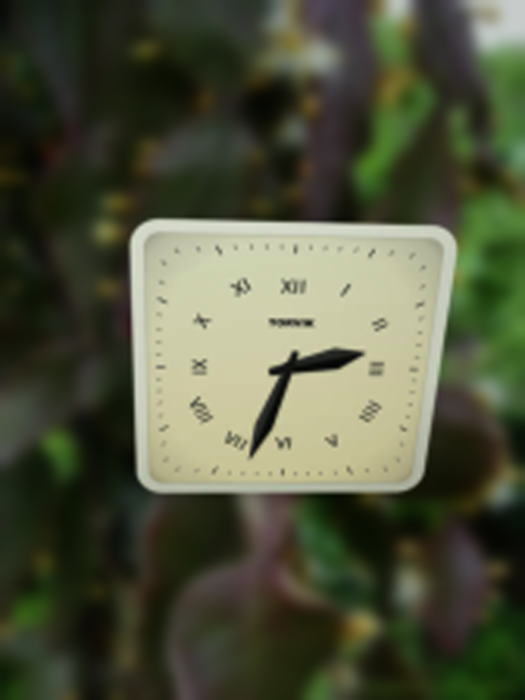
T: 2 h 33 min
